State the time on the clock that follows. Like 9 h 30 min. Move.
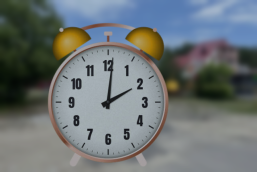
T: 2 h 01 min
